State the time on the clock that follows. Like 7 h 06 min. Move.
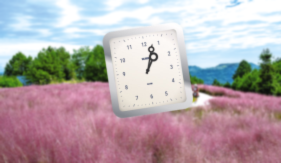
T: 1 h 03 min
